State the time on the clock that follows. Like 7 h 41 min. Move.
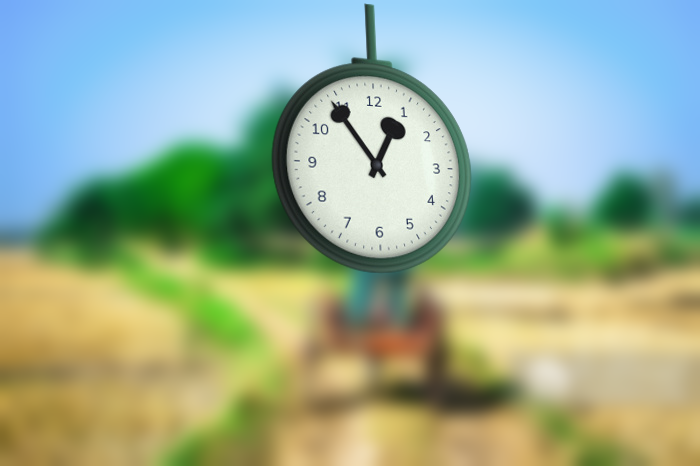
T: 12 h 54 min
